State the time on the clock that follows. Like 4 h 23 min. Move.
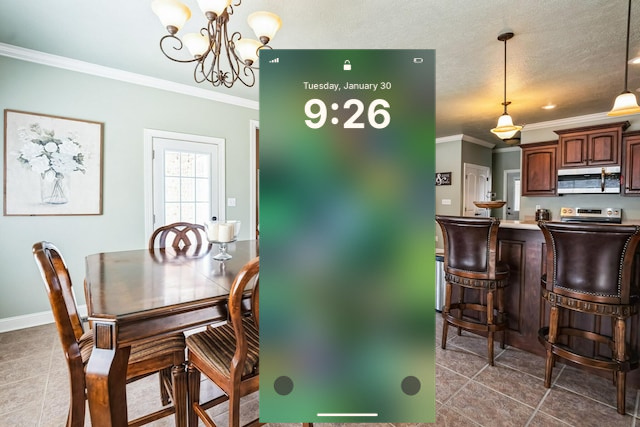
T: 9 h 26 min
